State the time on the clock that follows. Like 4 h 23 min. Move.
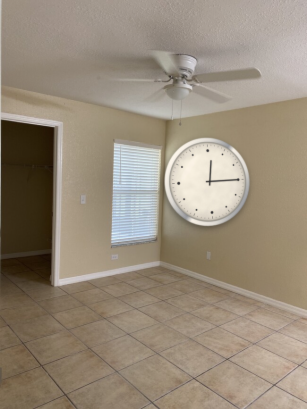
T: 12 h 15 min
